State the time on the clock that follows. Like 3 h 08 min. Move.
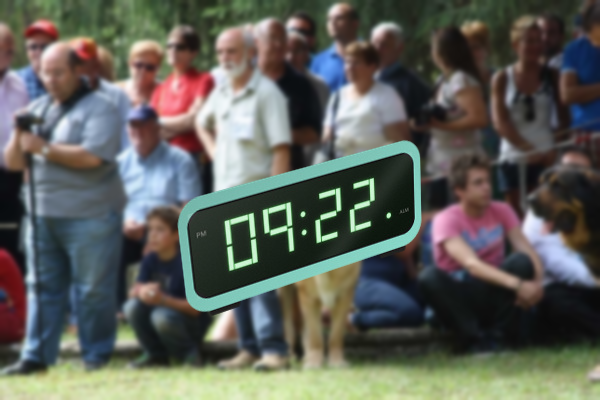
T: 9 h 22 min
